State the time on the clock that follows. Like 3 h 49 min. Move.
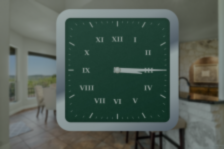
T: 3 h 15 min
